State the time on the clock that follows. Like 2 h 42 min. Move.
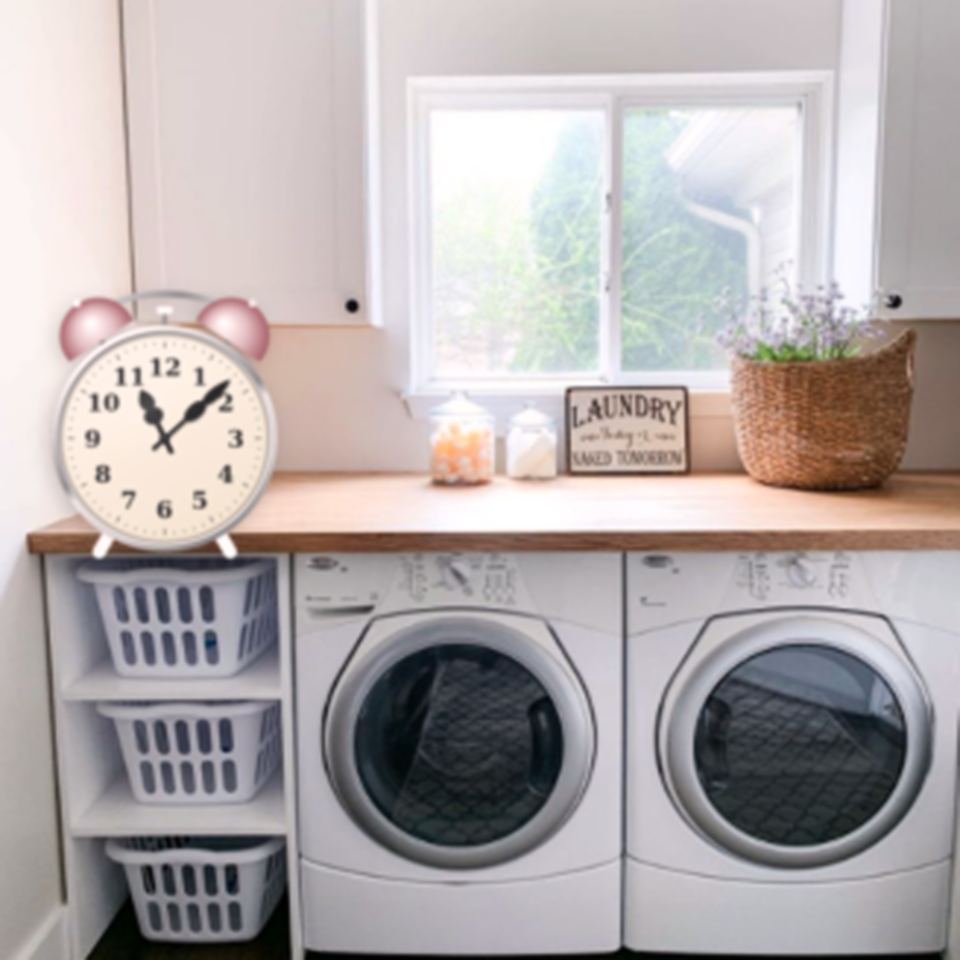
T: 11 h 08 min
